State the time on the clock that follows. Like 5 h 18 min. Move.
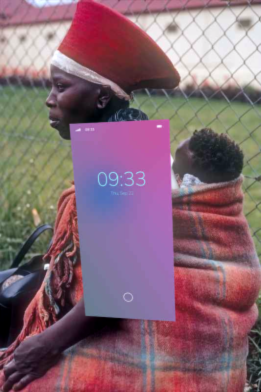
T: 9 h 33 min
